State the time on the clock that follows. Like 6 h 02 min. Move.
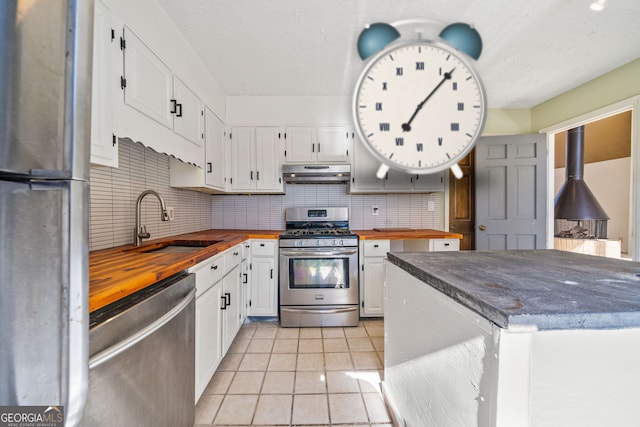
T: 7 h 07 min
